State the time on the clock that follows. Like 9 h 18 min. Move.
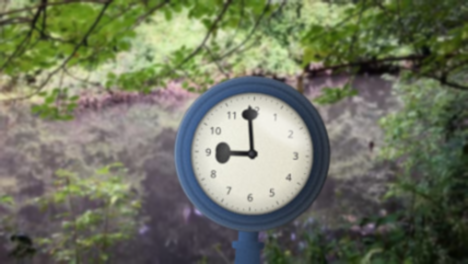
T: 8 h 59 min
